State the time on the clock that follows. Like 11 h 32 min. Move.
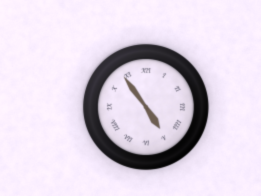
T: 4 h 54 min
